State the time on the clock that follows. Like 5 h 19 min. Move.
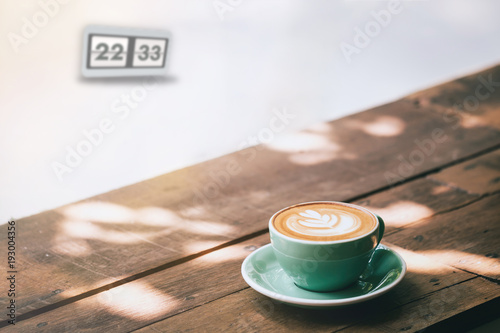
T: 22 h 33 min
